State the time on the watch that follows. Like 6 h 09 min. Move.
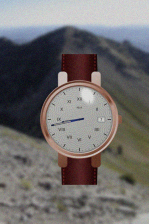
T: 8 h 43 min
